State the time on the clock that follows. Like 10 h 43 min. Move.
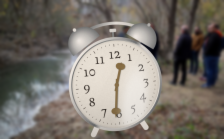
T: 12 h 31 min
